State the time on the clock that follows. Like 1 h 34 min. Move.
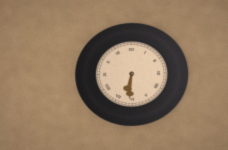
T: 6 h 31 min
